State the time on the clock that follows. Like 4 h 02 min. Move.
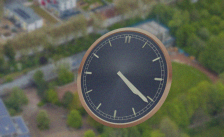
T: 4 h 21 min
